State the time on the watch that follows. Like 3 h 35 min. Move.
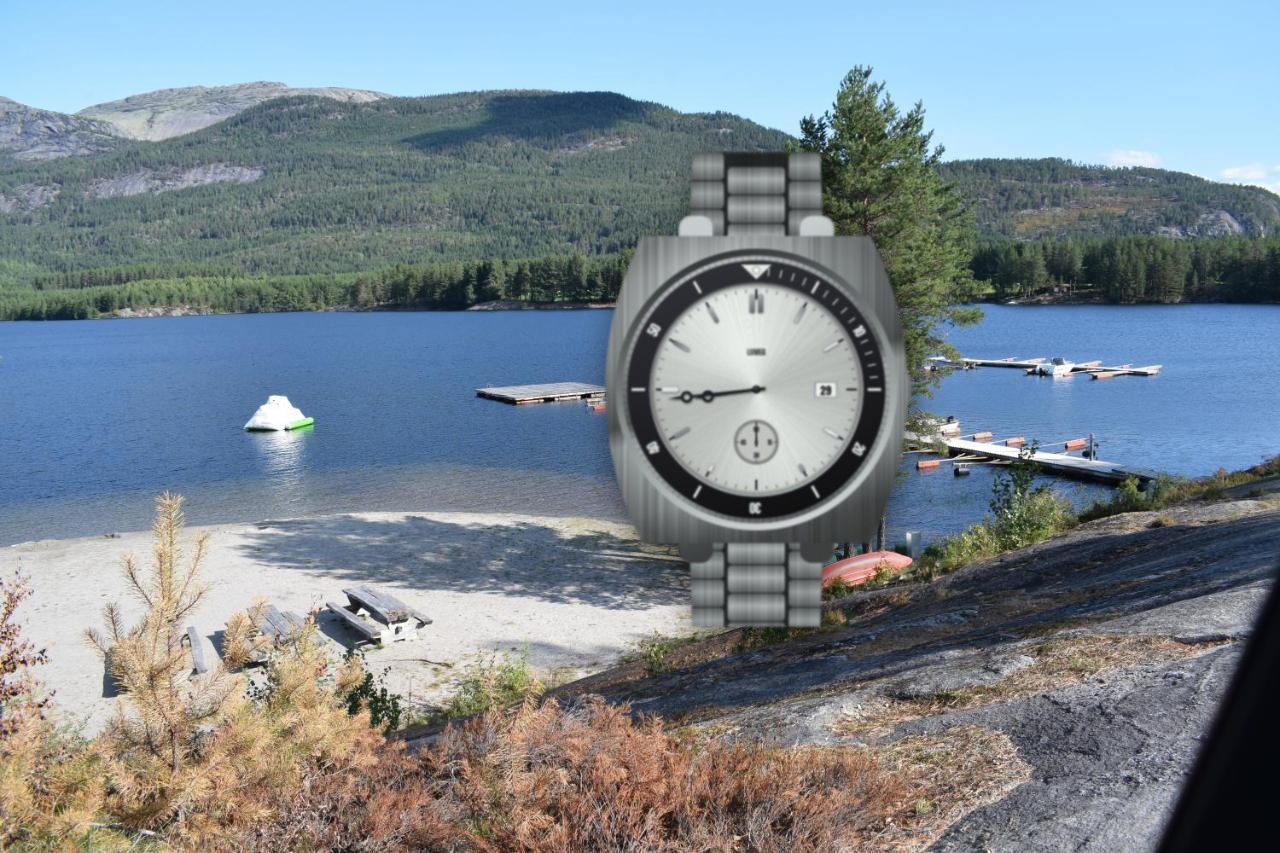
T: 8 h 44 min
